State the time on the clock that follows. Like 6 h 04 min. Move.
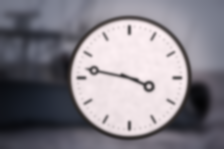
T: 3 h 47 min
